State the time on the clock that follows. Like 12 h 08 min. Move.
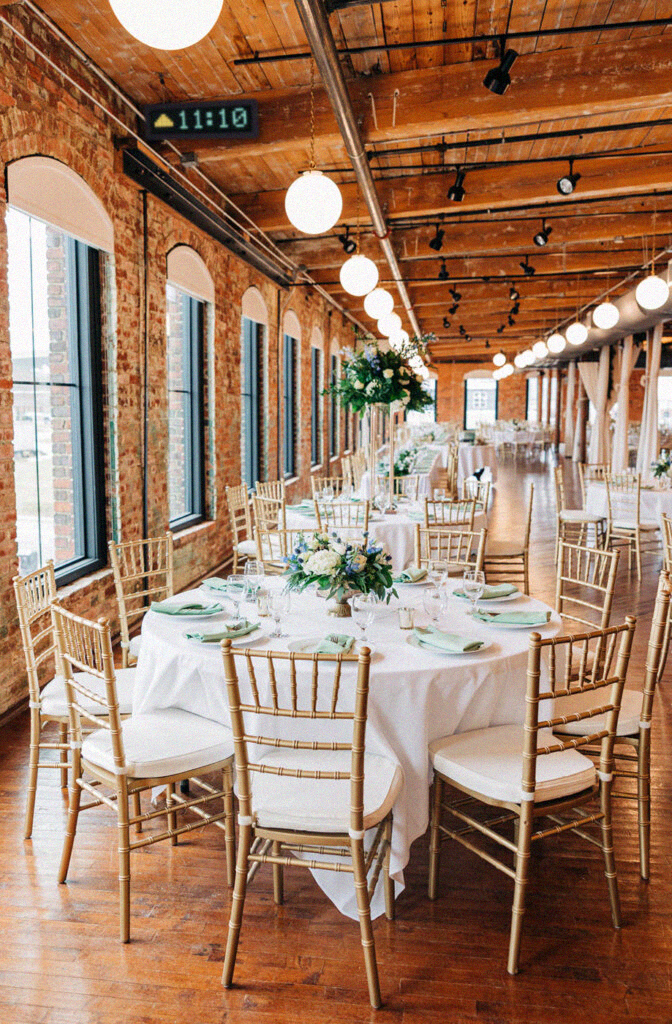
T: 11 h 10 min
